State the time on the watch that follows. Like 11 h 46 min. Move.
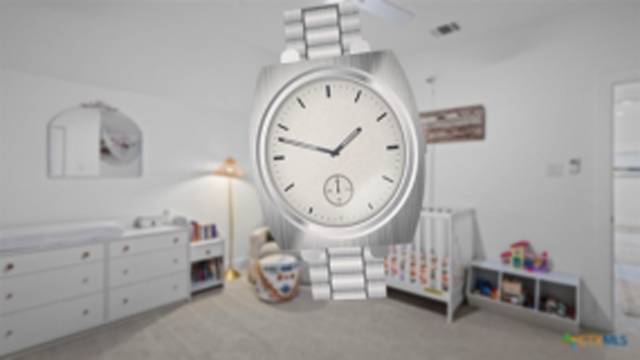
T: 1 h 48 min
